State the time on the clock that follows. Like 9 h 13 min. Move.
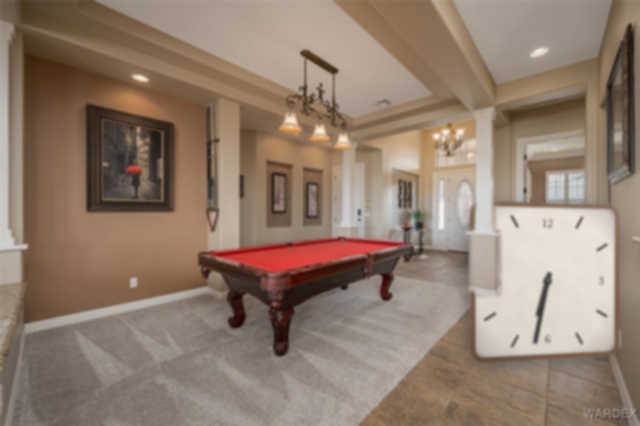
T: 6 h 32 min
